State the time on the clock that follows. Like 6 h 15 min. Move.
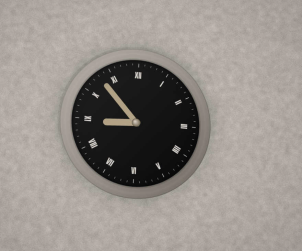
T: 8 h 53 min
